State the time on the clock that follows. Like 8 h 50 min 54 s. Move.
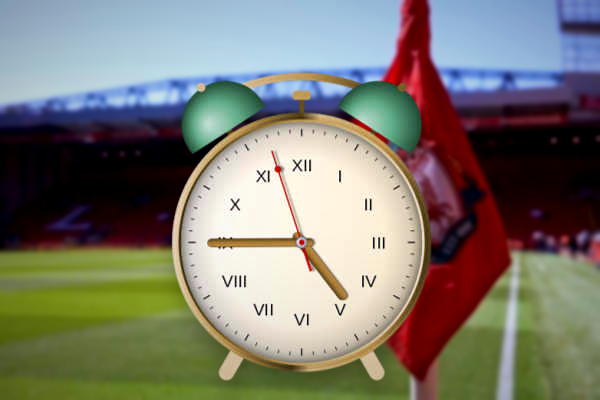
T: 4 h 44 min 57 s
